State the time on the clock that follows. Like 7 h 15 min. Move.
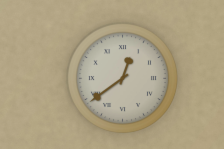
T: 12 h 39 min
